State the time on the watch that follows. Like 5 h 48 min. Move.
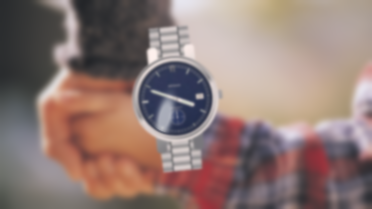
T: 3 h 49 min
